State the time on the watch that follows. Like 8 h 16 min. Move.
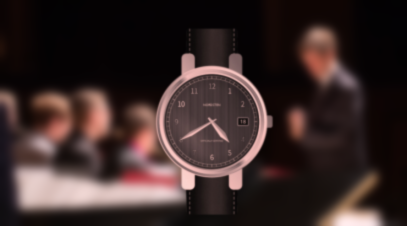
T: 4 h 40 min
